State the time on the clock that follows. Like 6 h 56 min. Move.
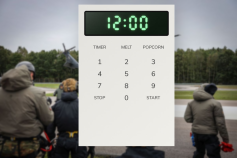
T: 12 h 00 min
